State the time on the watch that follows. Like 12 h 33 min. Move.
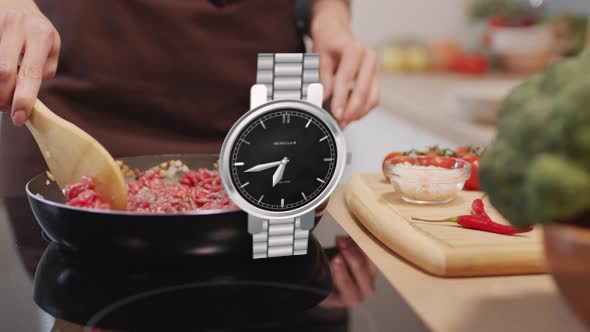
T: 6 h 43 min
